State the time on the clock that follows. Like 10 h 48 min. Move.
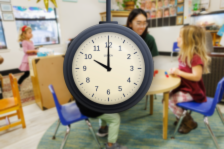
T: 10 h 00 min
